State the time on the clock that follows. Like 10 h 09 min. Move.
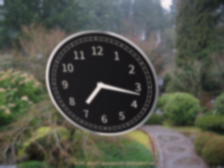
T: 7 h 17 min
